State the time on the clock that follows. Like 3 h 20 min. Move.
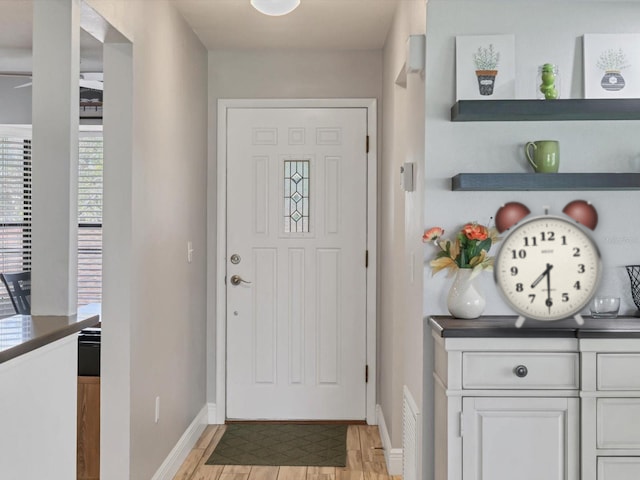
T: 7 h 30 min
